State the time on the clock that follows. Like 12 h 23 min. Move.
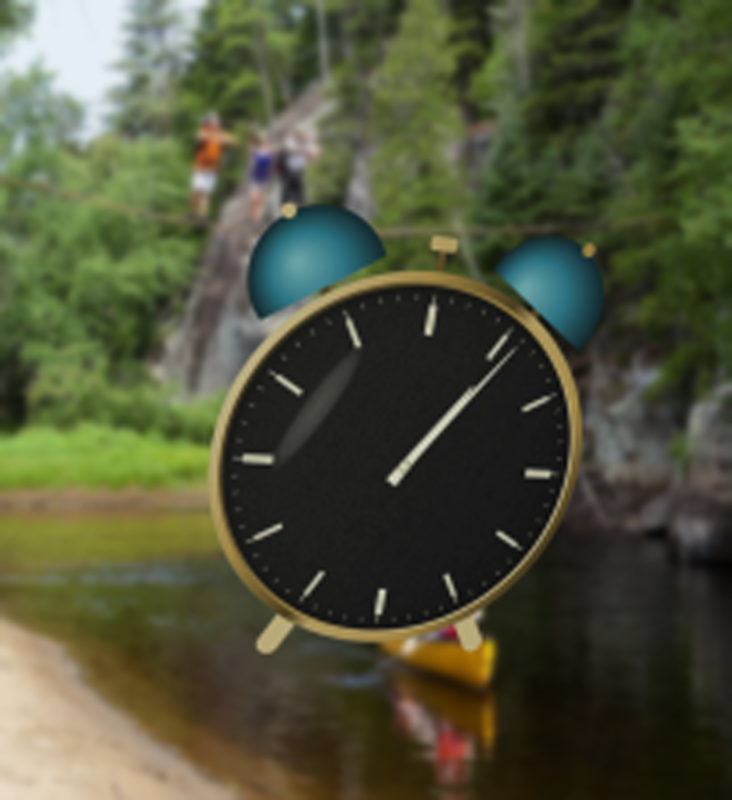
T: 1 h 06 min
